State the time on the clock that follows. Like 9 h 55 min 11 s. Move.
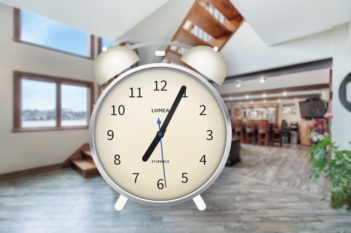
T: 7 h 04 min 29 s
